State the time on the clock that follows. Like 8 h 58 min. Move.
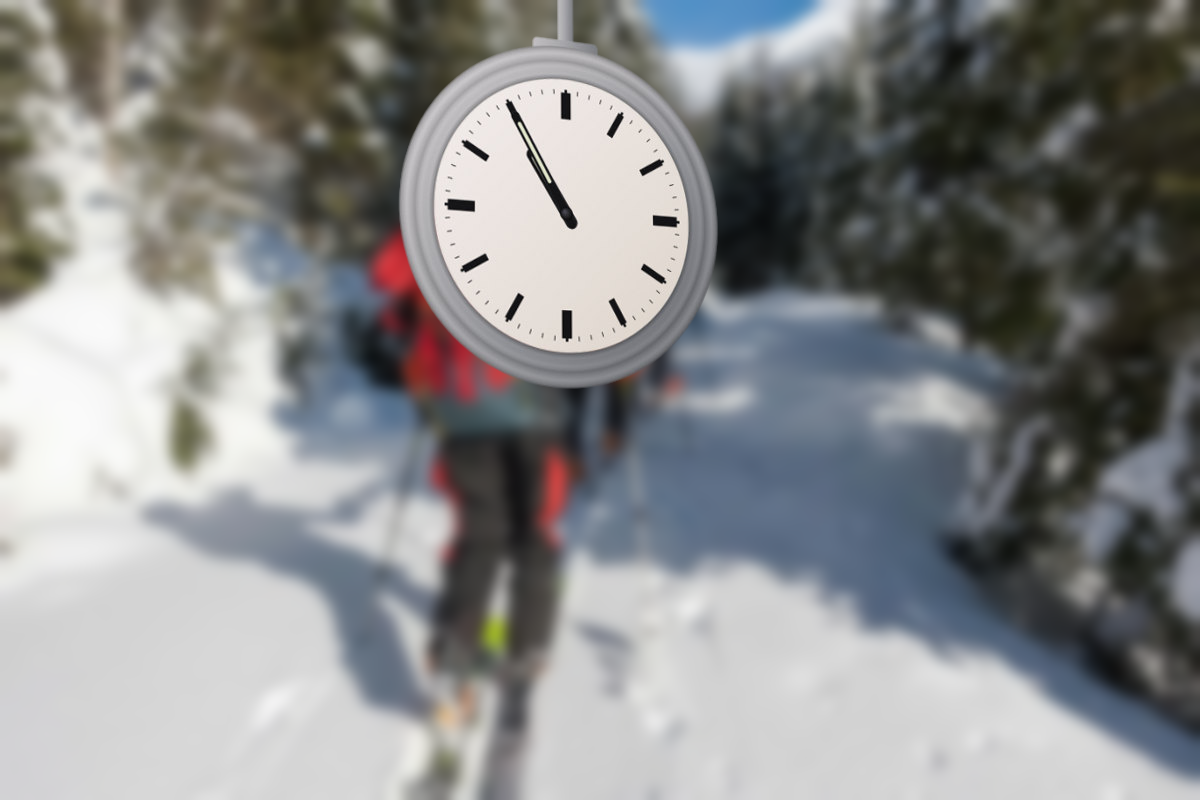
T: 10 h 55 min
